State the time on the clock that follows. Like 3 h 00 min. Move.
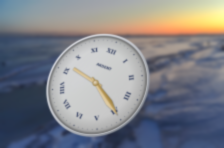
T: 9 h 20 min
